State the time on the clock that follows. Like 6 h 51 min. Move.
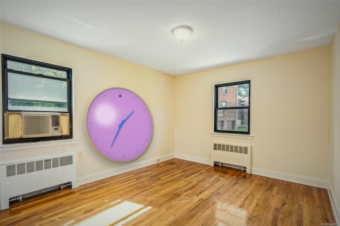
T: 1 h 35 min
